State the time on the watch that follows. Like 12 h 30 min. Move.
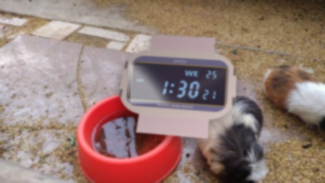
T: 1 h 30 min
